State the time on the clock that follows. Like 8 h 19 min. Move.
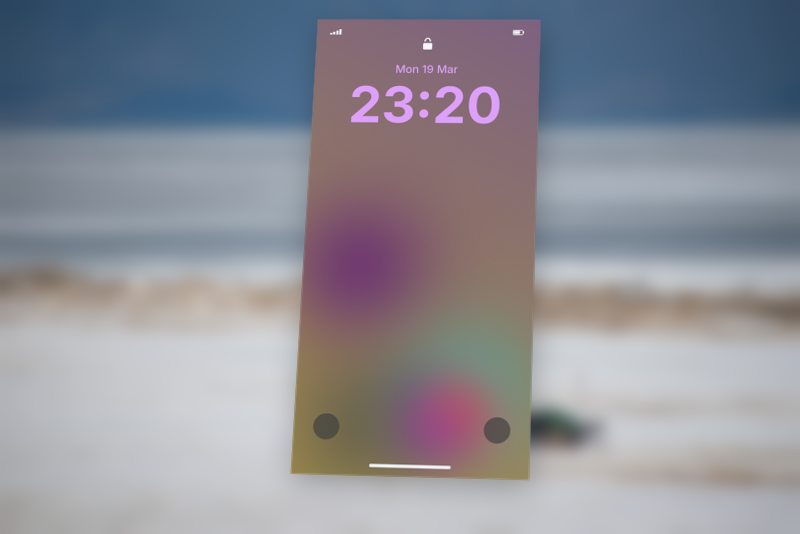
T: 23 h 20 min
